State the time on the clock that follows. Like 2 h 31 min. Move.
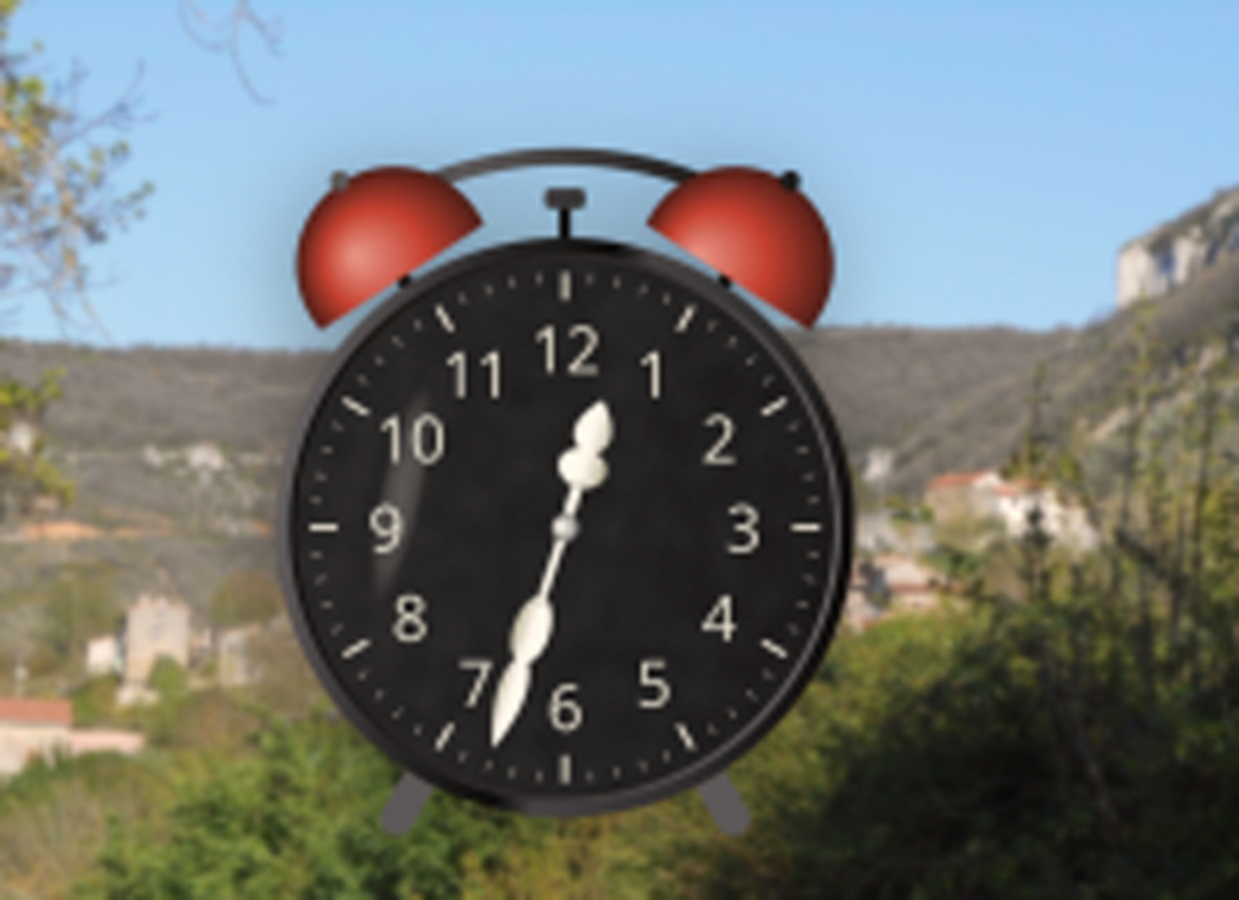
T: 12 h 33 min
